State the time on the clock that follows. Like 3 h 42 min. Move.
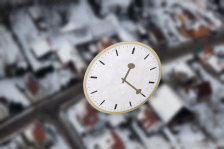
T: 12 h 20 min
